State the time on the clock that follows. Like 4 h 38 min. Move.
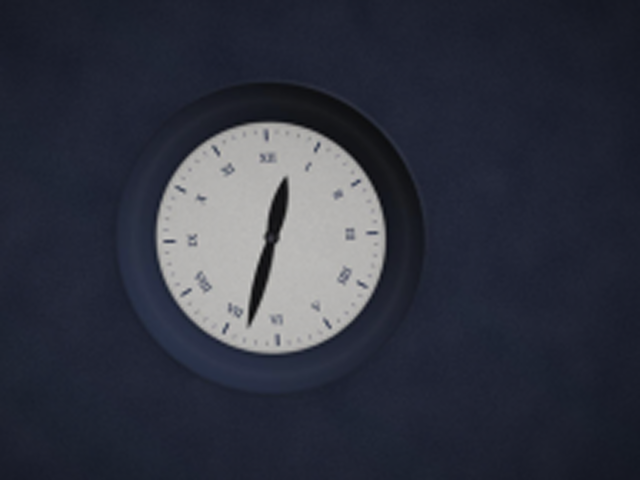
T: 12 h 33 min
